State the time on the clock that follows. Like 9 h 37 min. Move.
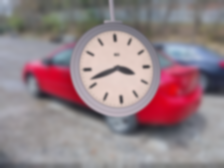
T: 3 h 42 min
